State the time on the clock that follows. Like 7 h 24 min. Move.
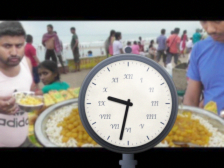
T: 9 h 32 min
